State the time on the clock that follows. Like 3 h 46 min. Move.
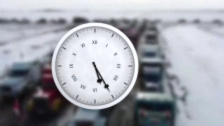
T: 5 h 25 min
